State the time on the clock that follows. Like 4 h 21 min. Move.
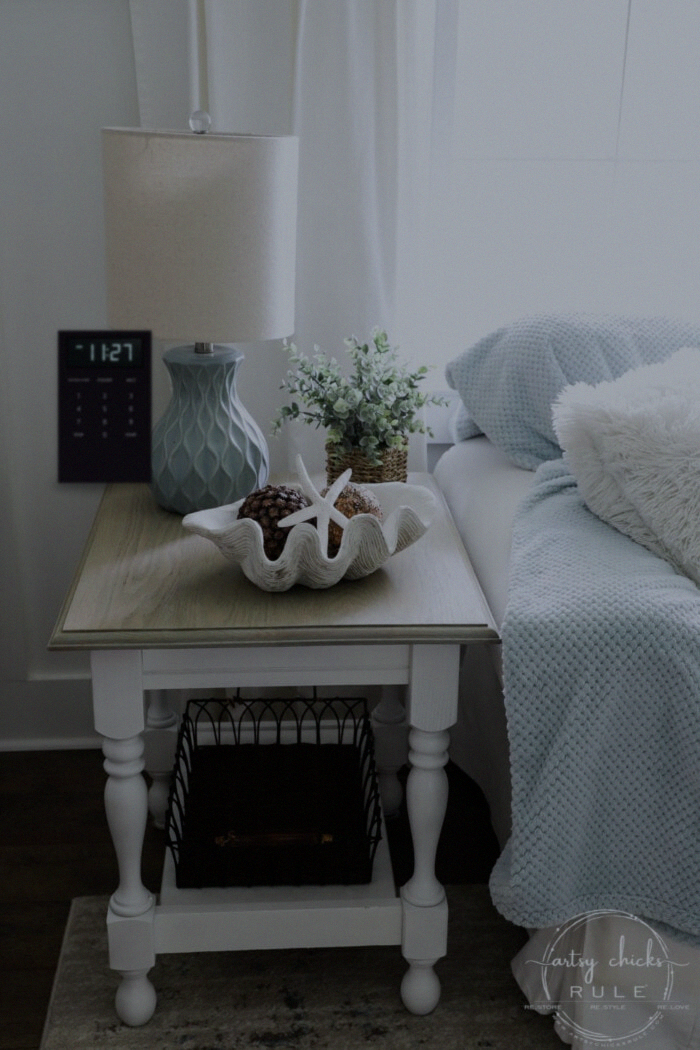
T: 11 h 27 min
